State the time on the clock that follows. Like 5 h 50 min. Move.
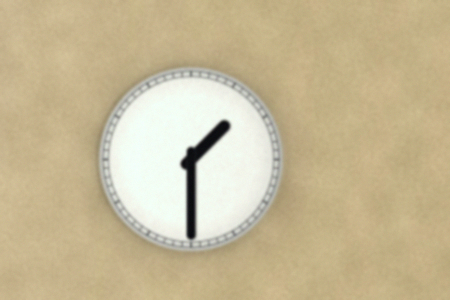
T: 1 h 30 min
